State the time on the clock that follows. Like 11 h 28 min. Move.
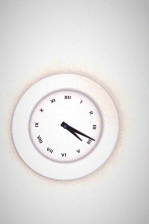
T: 4 h 19 min
